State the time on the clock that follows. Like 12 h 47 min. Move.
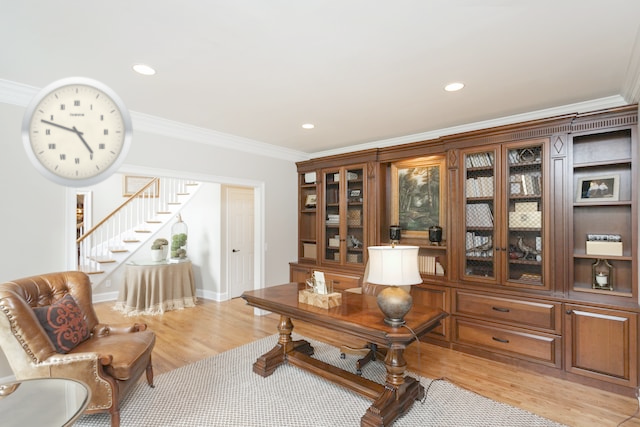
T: 4 h 48 min
